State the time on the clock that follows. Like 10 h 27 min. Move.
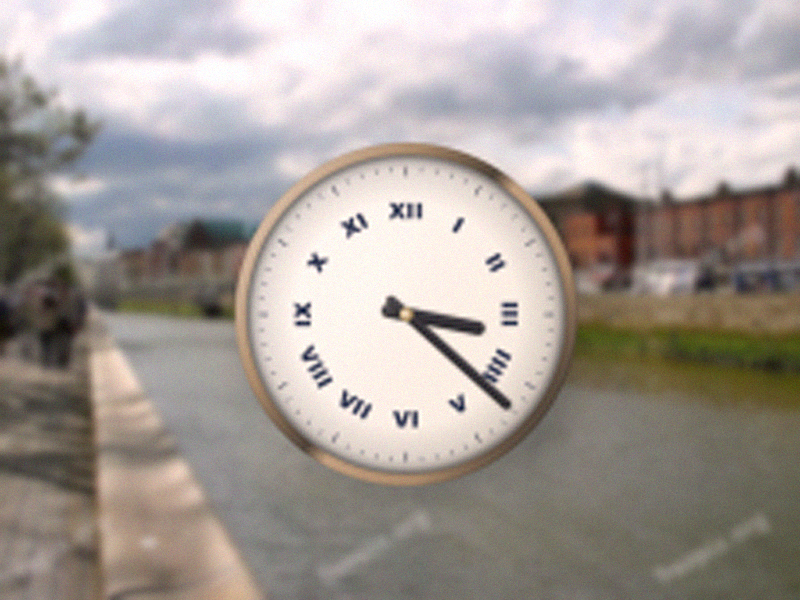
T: 3 h 22 min
